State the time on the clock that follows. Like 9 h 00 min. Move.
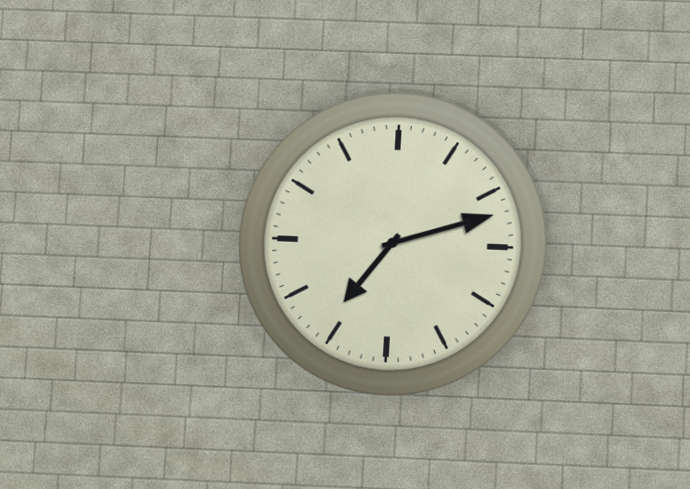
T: 7 h 12 min
